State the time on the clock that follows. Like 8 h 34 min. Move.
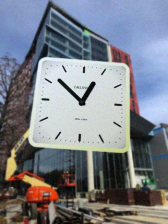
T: 12 h 52 min
